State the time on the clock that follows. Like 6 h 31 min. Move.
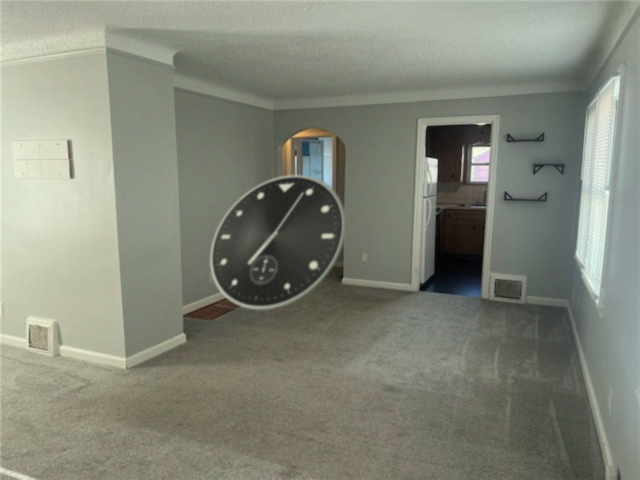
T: 7 h 04 min
